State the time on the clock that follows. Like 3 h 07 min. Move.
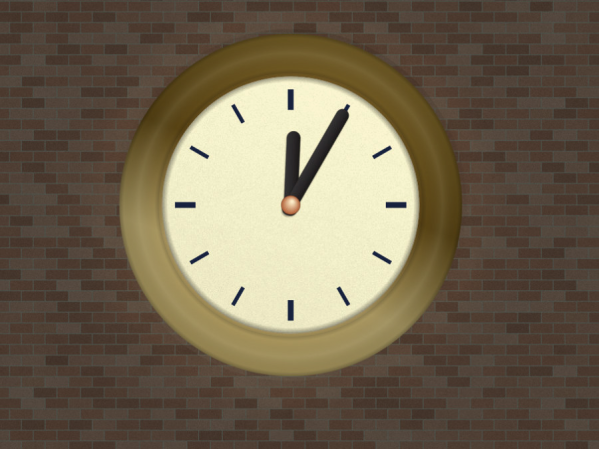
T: 12 h 05 min
